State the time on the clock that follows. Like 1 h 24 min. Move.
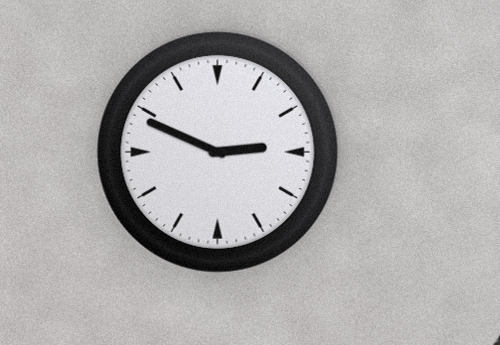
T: 2 h 49 min
